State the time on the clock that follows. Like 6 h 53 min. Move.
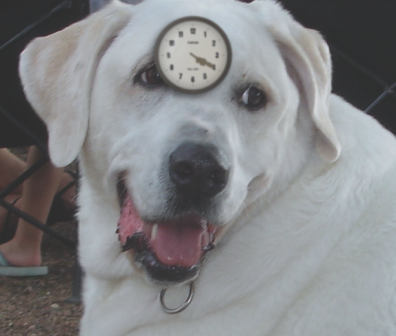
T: 4 h 20 min
